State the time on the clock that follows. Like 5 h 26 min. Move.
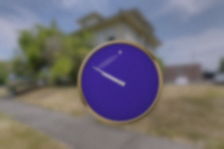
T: 9 h 50 min
